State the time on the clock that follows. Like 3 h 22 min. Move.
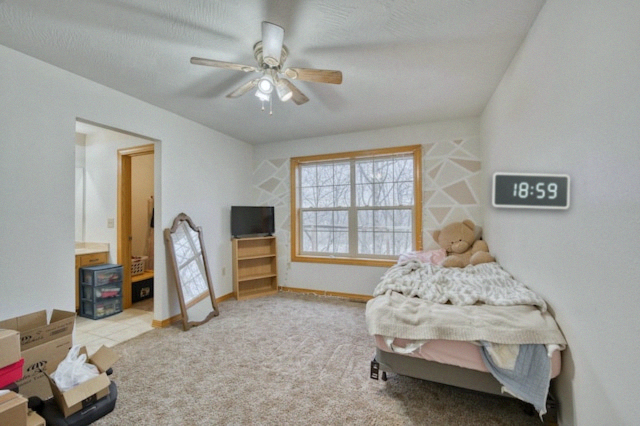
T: 18 h 59 min
